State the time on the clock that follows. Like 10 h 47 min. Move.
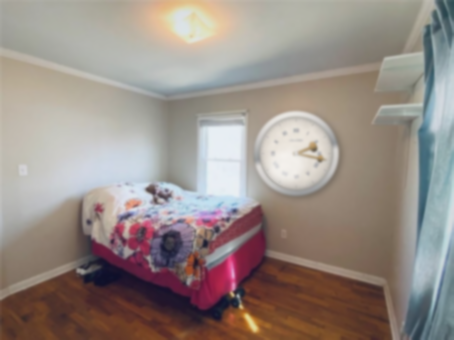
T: 2 h 17 min
